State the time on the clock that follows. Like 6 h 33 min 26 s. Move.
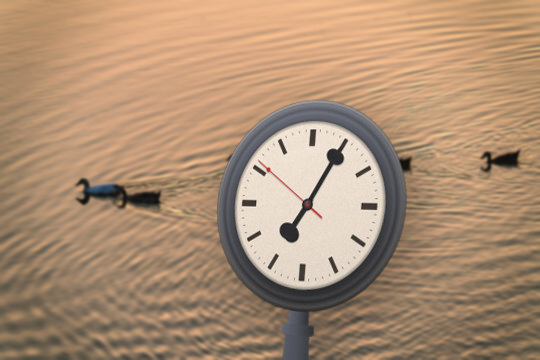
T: 7 h 04 min 51 s
